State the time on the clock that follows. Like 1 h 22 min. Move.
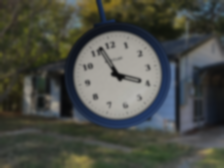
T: 3 h 57 min
